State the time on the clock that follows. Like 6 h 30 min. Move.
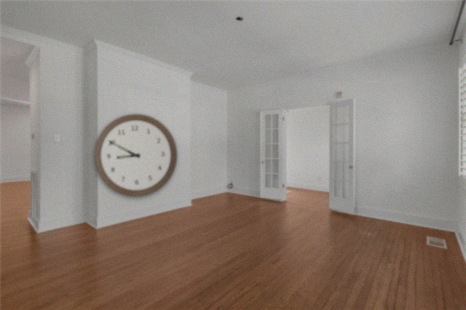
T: 8 h 50 min
